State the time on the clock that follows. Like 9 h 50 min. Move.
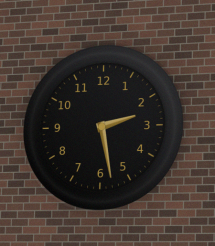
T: 2 h 28 min
